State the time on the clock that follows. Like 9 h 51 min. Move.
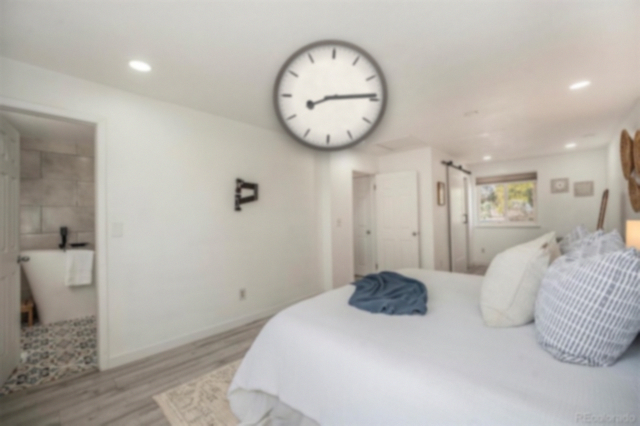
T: 8 h 14 min
